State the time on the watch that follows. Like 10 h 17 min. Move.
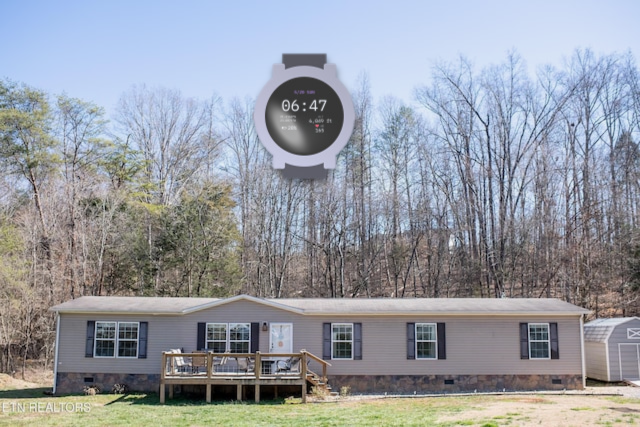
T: 6 h 47 min
